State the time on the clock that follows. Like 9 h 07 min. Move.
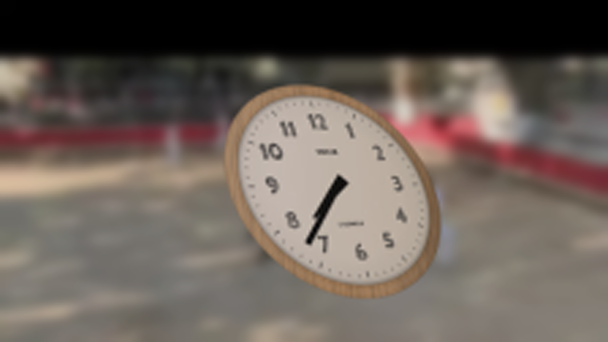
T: 7 h 37 min
